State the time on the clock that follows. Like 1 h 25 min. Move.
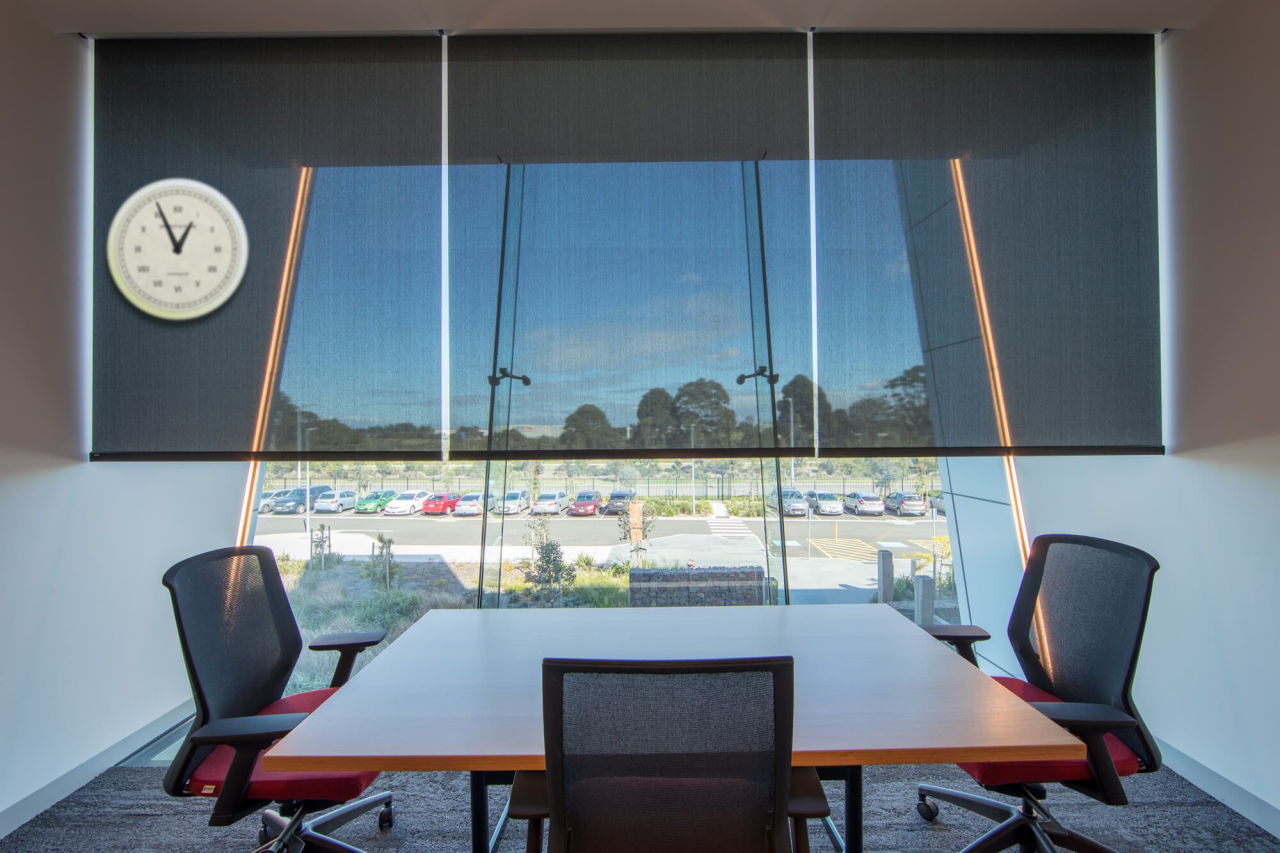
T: 12 h 56 min
